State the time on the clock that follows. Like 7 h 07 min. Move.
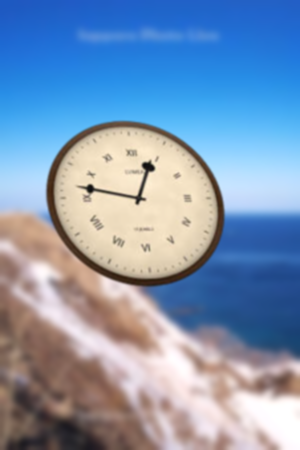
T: 12 h 47 min
